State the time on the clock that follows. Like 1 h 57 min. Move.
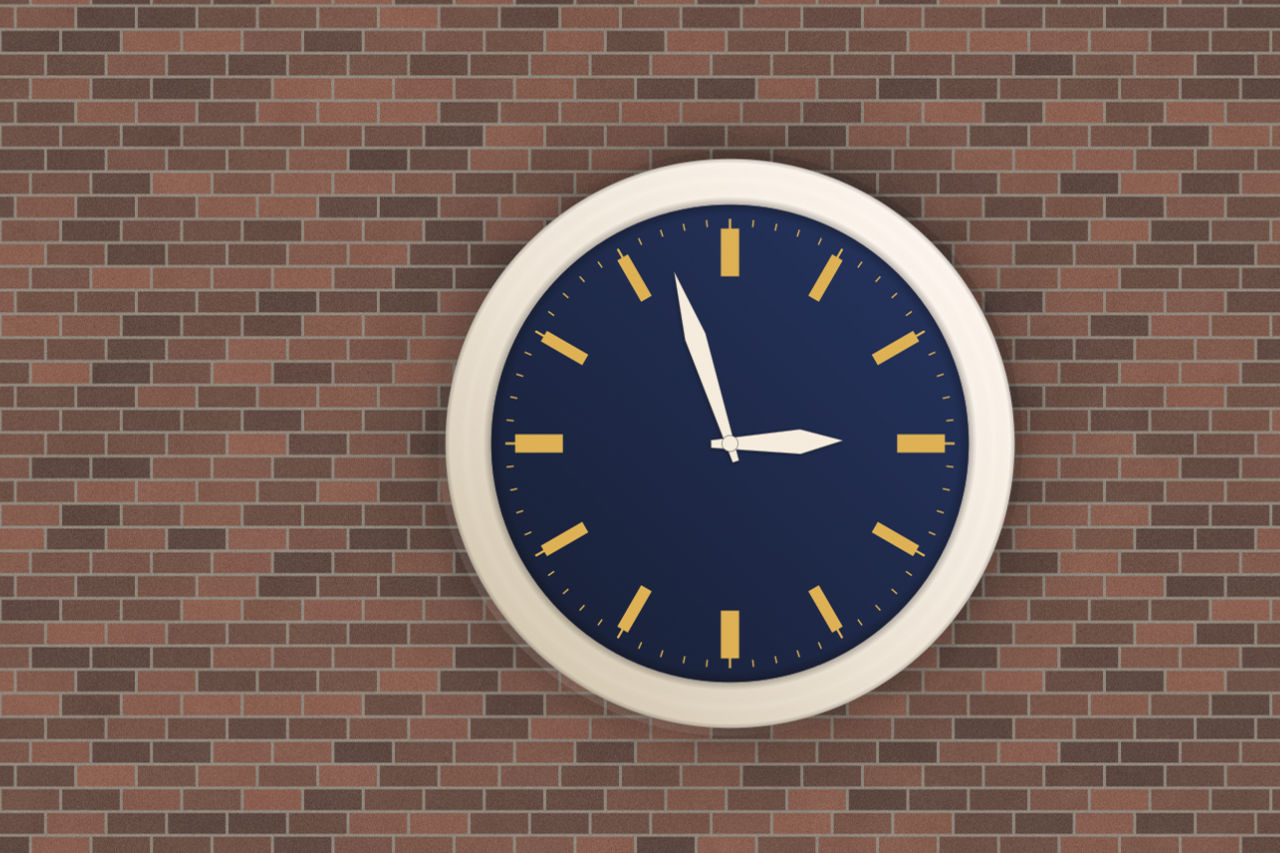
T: 2 h 57 min
